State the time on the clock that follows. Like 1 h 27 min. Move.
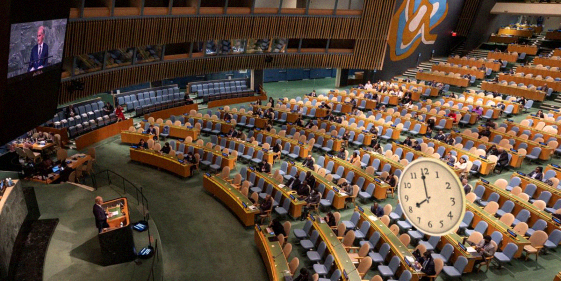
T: 7 h 59 min
